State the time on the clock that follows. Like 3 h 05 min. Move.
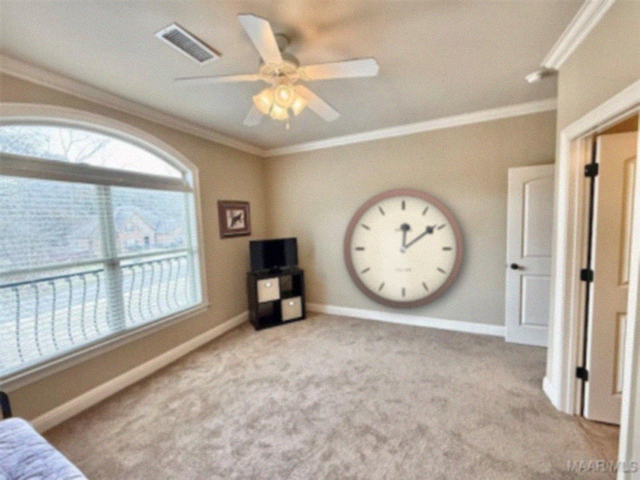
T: 12 h 09 min
